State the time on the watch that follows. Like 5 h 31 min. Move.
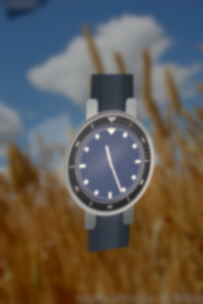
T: 11 h 26 min
